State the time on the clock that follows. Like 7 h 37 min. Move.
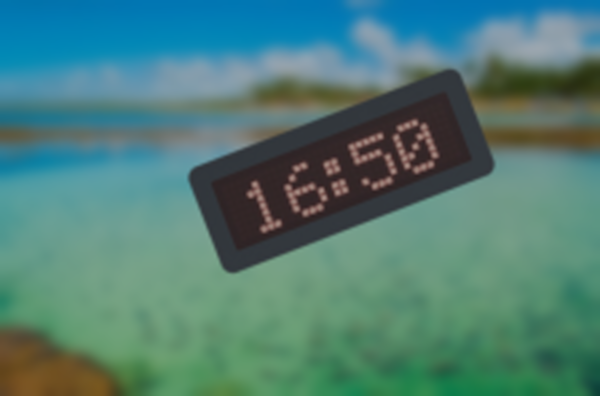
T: 16 h 50 min
